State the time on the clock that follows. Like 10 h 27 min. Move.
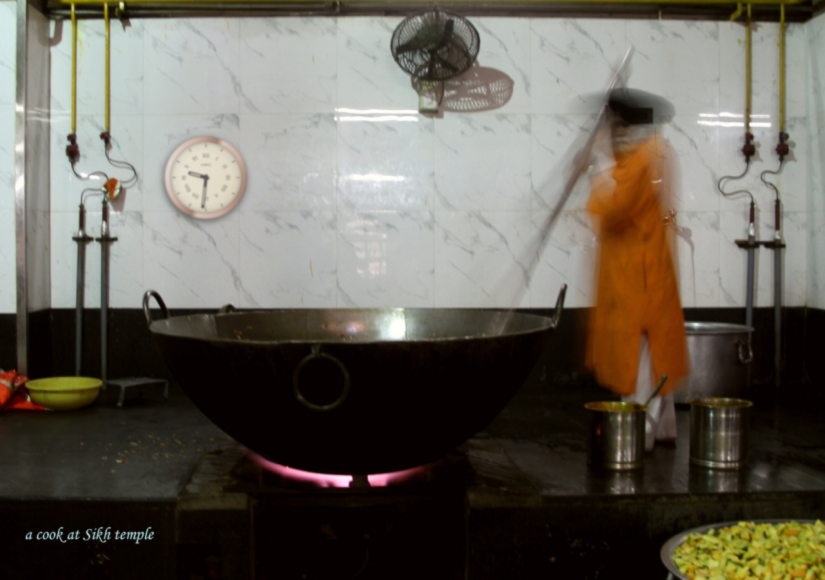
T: 9 h 31 min
